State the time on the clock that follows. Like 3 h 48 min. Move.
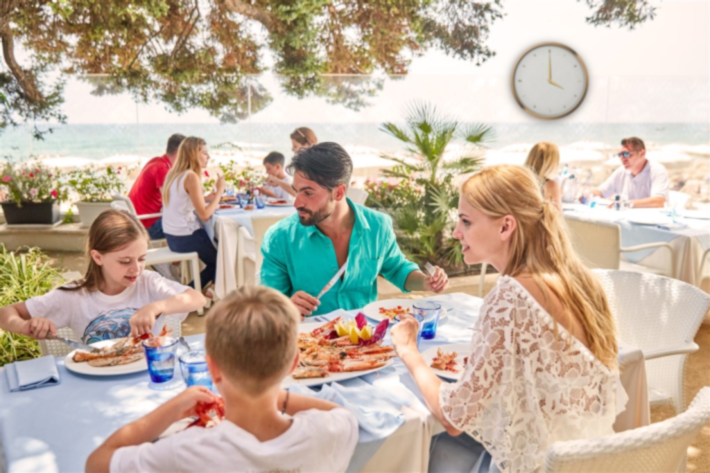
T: 4 h 00 min
